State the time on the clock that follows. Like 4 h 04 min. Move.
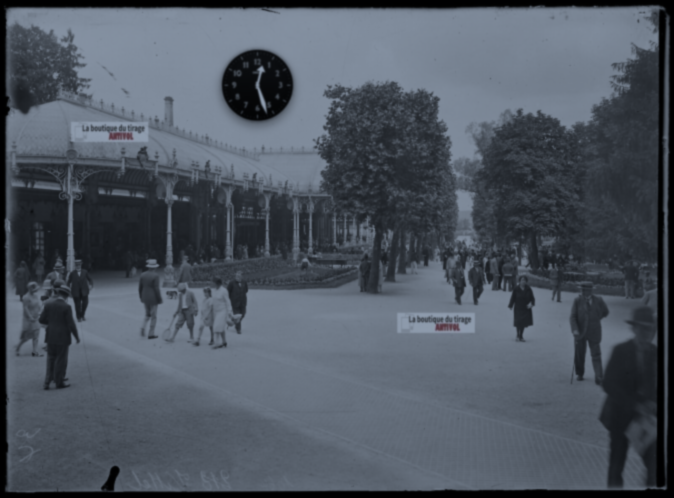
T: 12 h 27 min
